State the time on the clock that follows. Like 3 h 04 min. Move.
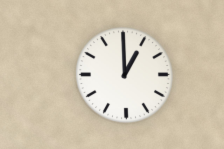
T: 1 h 00 min
